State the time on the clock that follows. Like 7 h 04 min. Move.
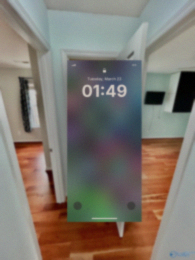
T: 1 h 49 min
